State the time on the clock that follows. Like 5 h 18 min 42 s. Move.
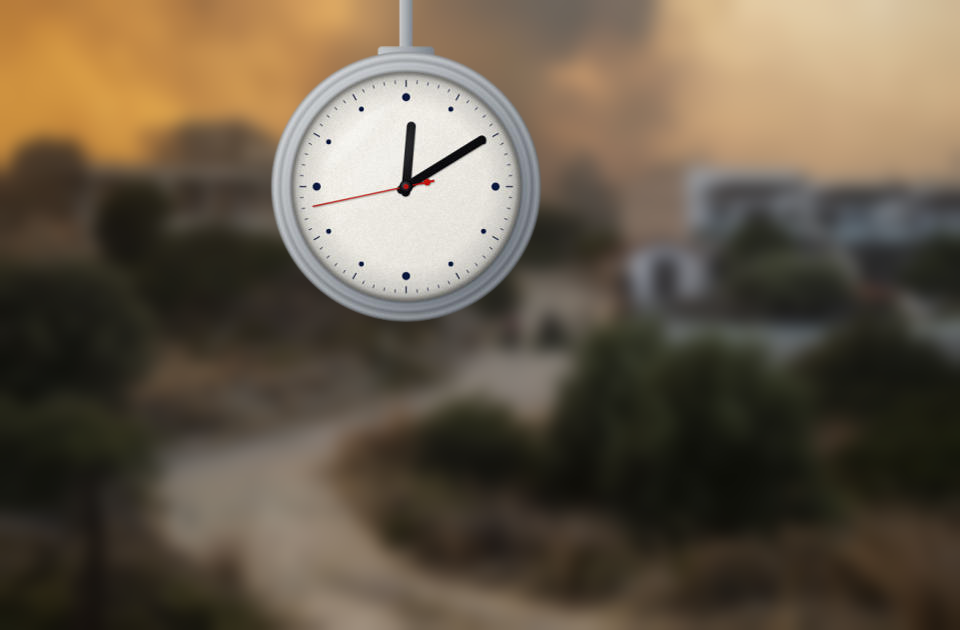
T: 12 h 09 min 43 s
